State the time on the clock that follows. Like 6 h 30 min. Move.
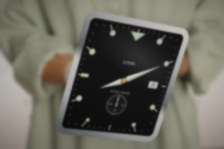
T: 8 h 10 min
